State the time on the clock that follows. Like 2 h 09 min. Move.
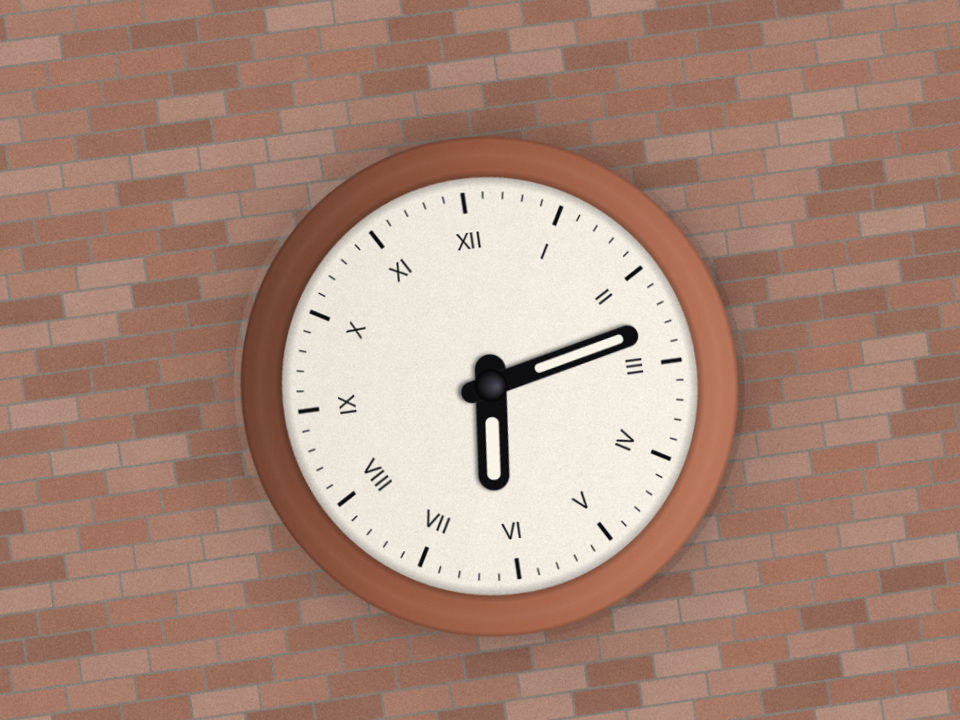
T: 6 h 13 min
